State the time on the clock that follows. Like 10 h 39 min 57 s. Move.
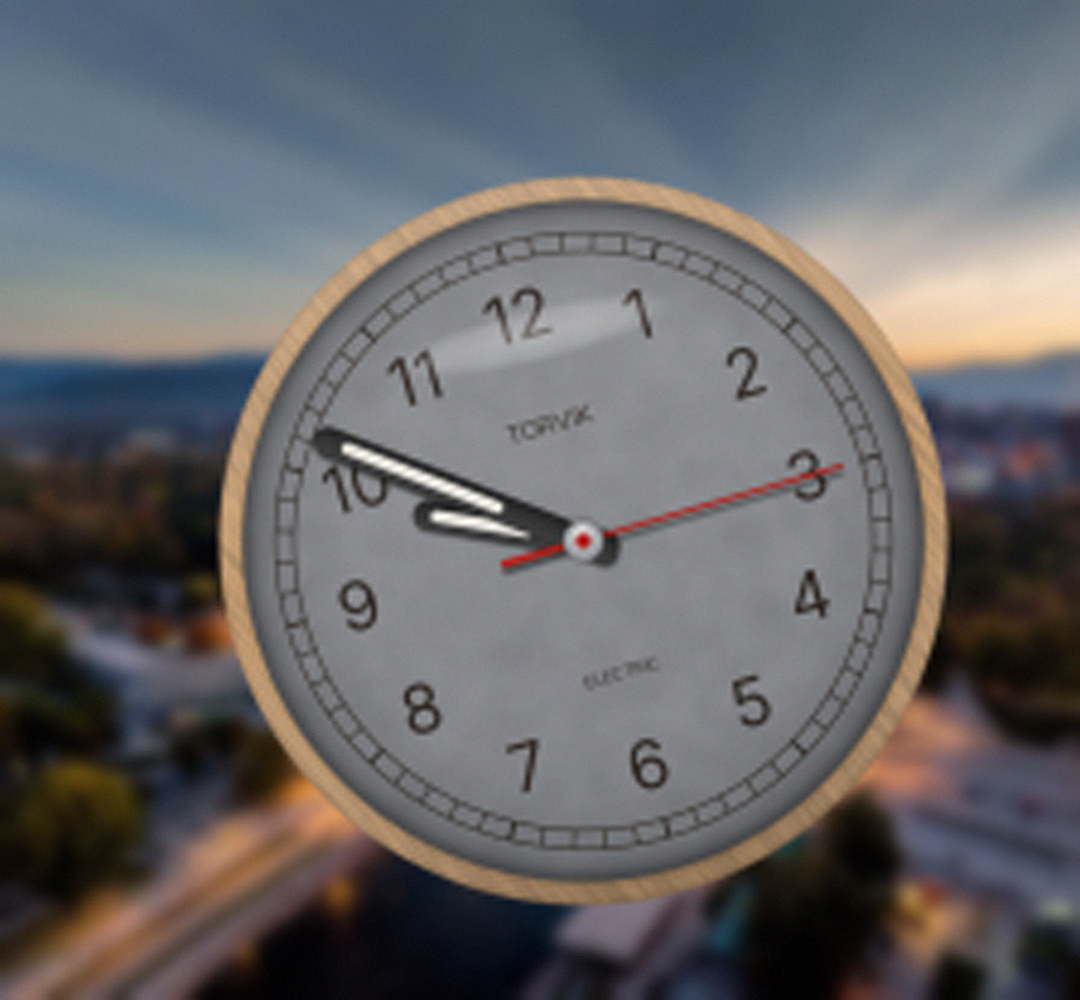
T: 9 h 51 min 15 s
